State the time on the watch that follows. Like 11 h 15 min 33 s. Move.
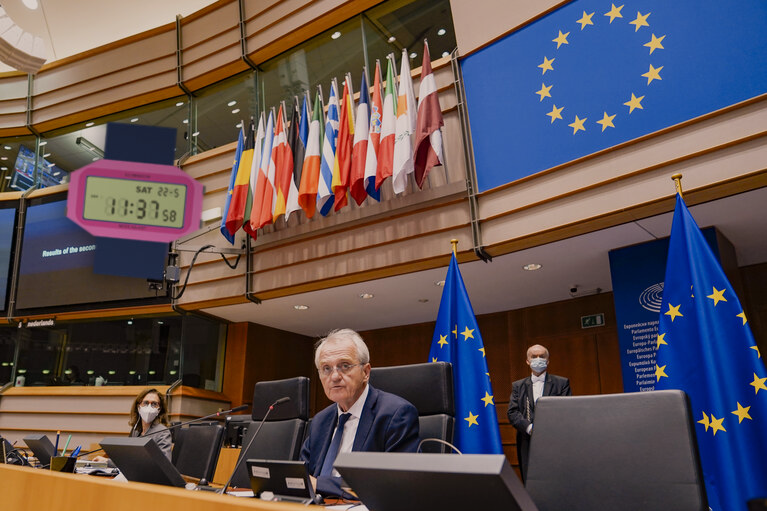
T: 11 h 37 min 58 s
